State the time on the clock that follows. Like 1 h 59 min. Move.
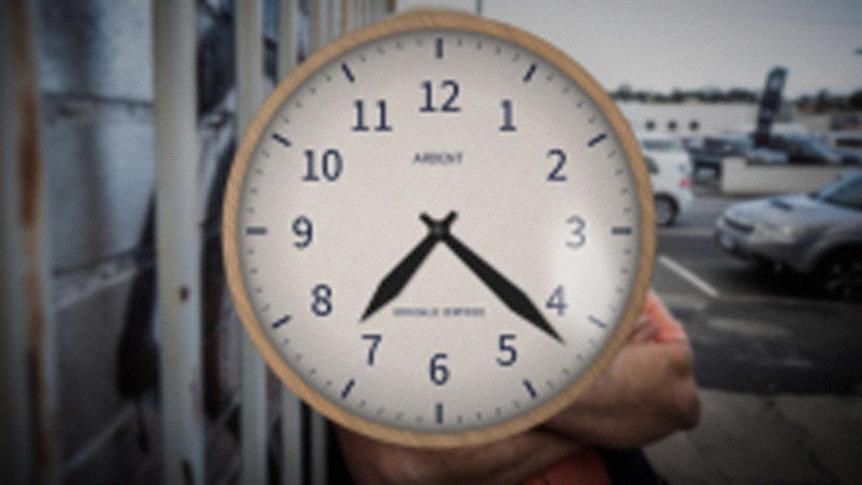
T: 7 h 22 min
